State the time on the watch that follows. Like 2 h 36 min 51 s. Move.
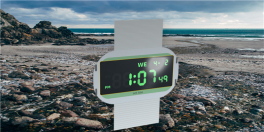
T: 1 h 07 min 49 s
